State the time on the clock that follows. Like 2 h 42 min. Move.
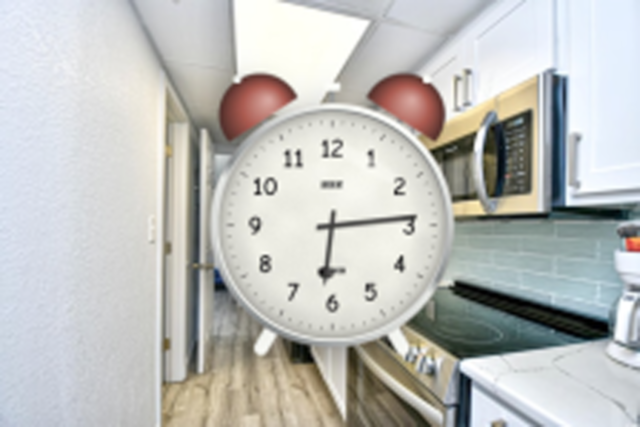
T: 6 h 14 min
